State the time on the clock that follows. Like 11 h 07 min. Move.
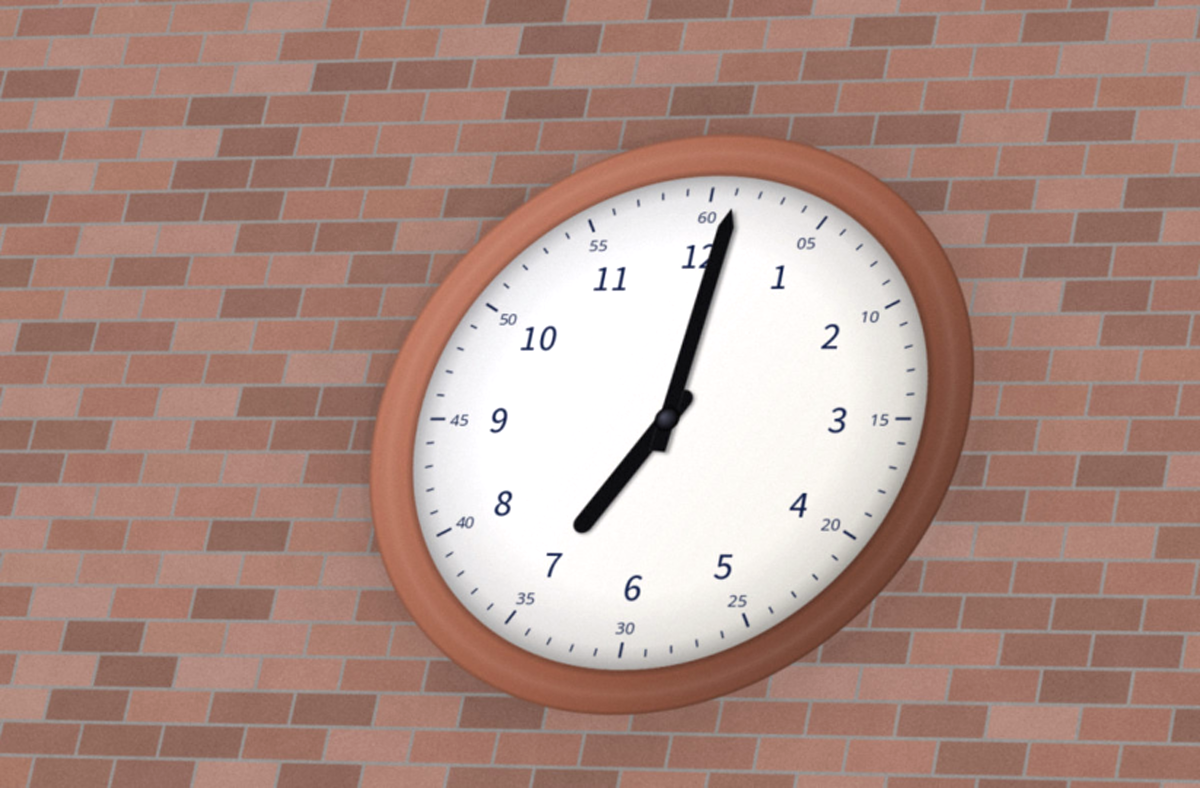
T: 7 h 01 min
